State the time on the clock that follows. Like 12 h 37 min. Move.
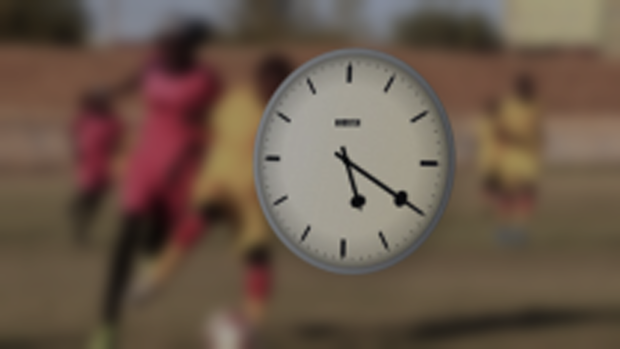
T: 5 h 20 min
